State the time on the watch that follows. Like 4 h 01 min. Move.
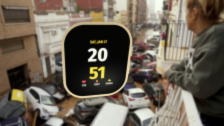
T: 20 h 51 min
